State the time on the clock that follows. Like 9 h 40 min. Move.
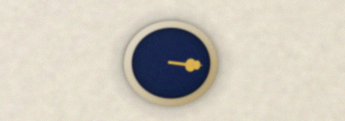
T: 3 h 16 min
